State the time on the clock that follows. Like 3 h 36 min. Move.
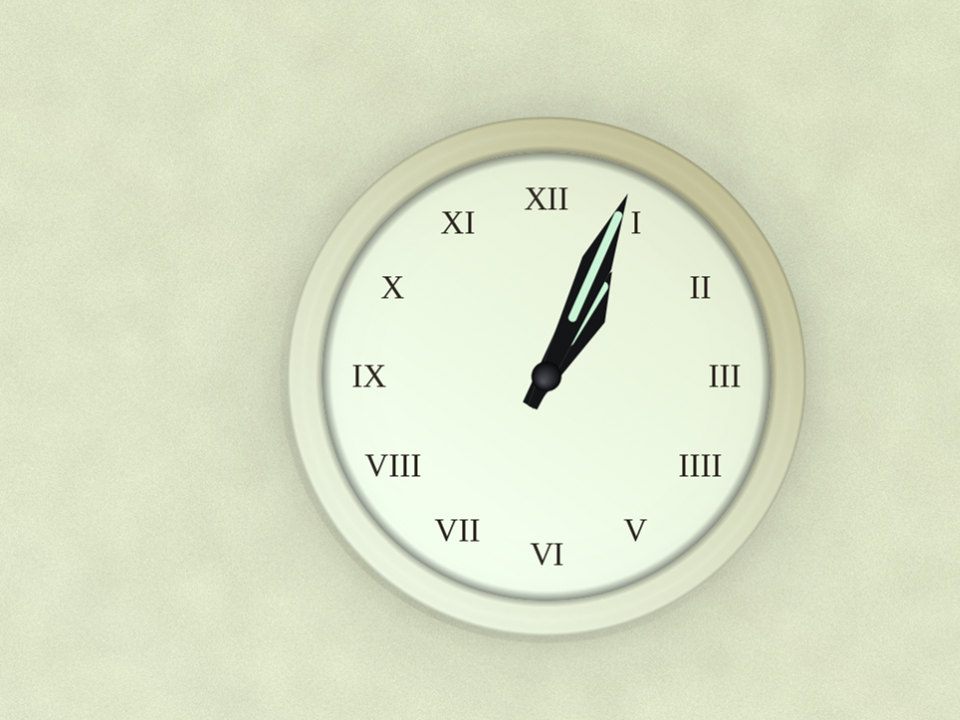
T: 1 h 04 min
